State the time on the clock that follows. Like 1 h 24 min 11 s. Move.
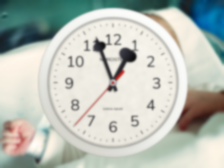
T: 12 h 56 min 37 s
